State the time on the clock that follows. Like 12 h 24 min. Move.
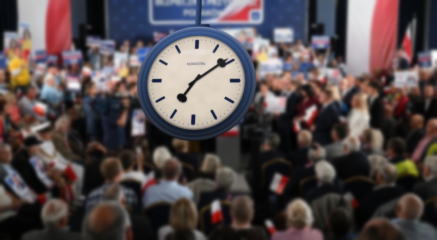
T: 7 h 09 min
